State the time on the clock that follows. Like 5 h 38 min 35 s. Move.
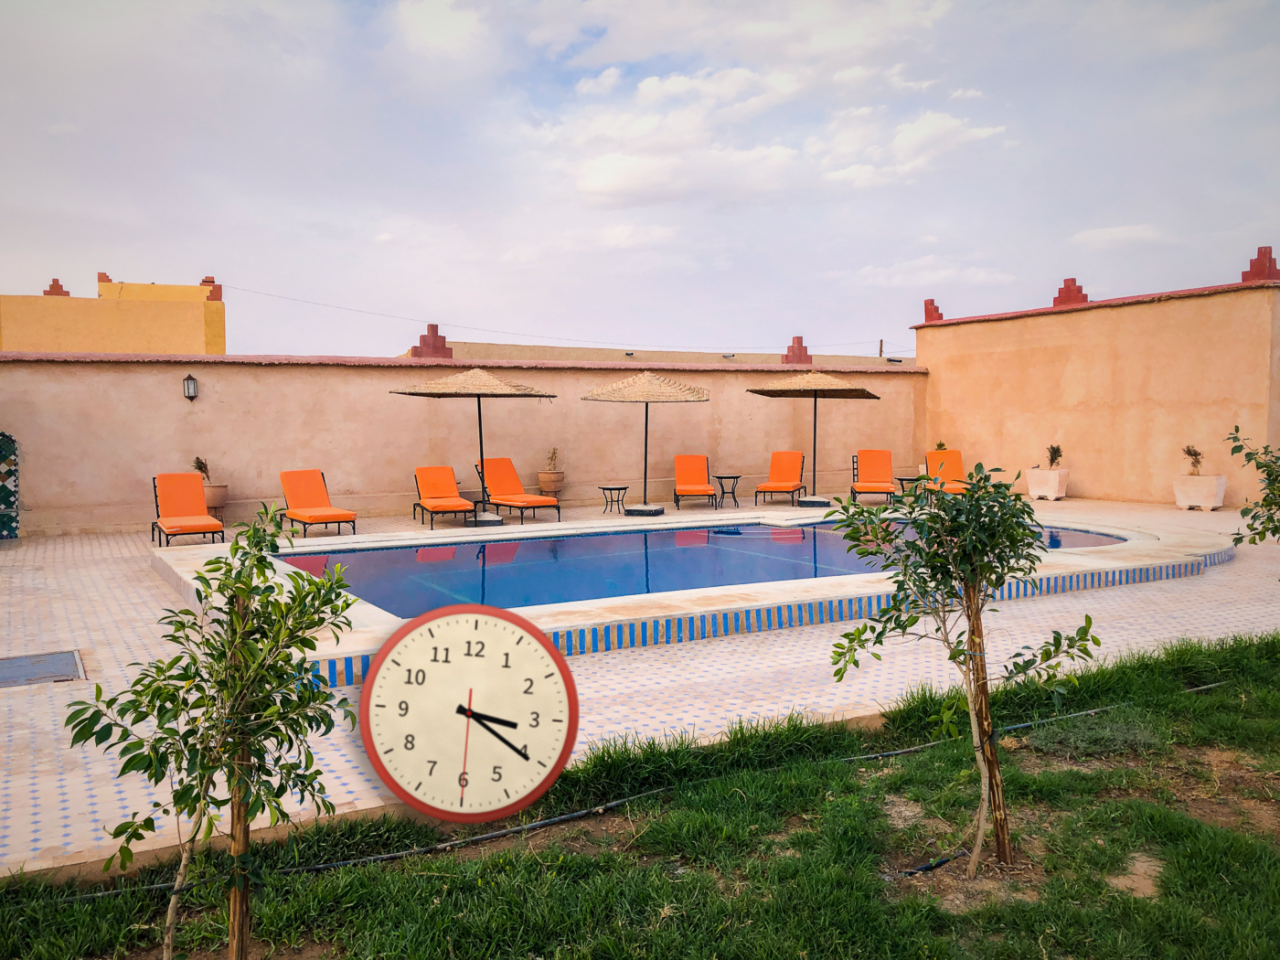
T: 3 h 20 min 30 s
